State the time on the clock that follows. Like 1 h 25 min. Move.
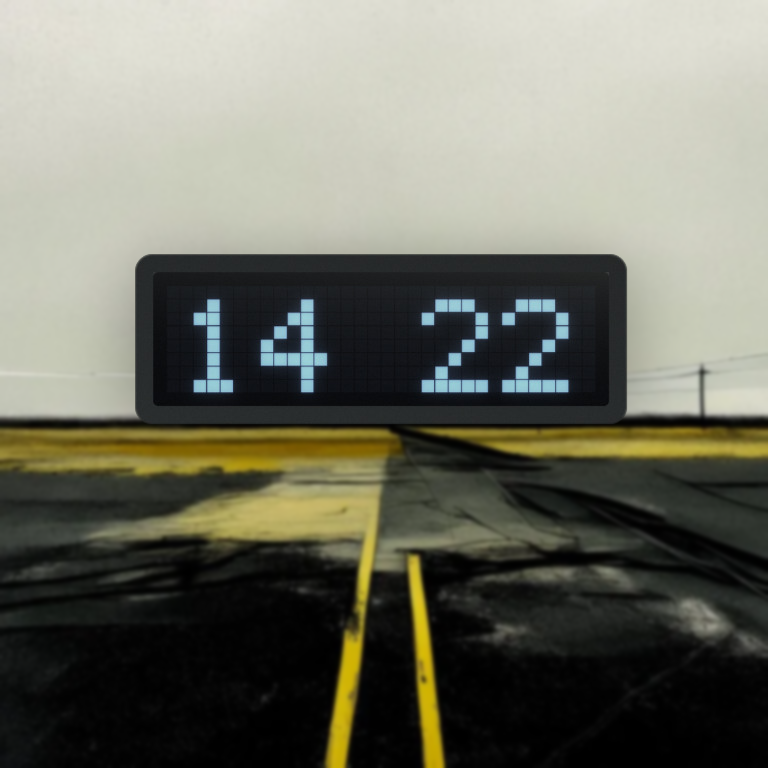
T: 14 h 22 min
